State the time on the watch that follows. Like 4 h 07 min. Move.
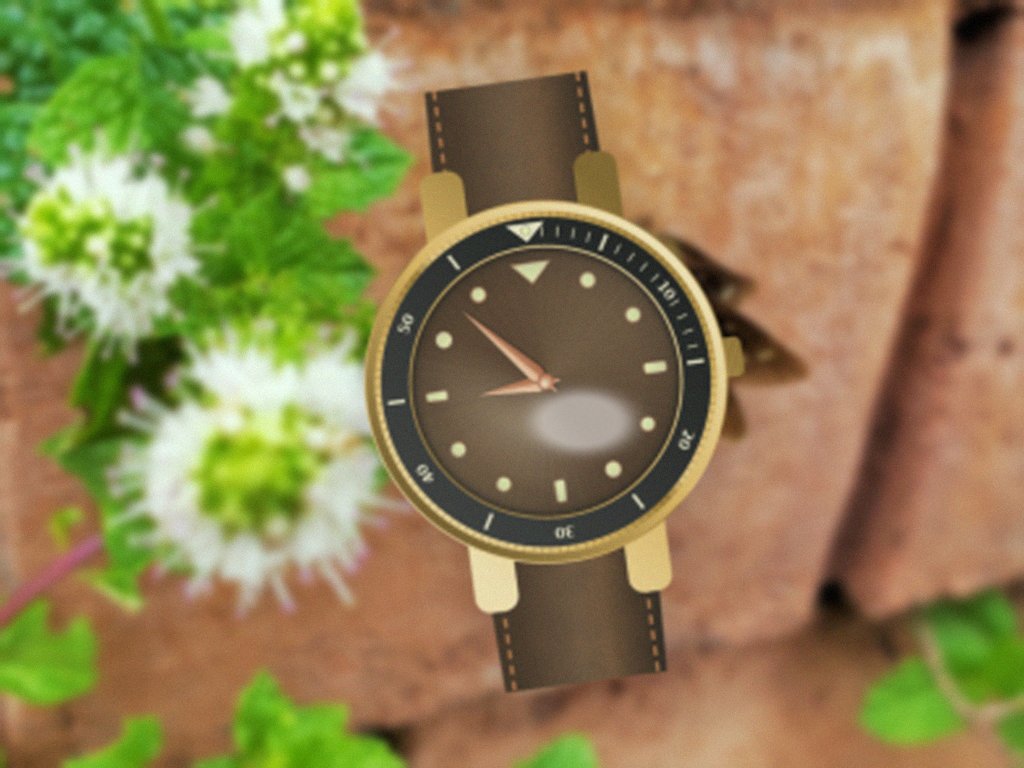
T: 8 h 53 min
